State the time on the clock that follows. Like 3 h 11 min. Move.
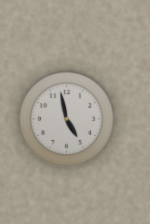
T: 4 h 58 min
